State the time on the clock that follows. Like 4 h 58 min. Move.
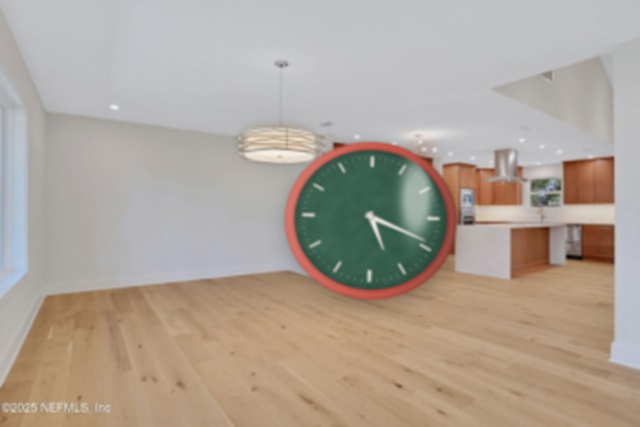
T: 5 h 19 min
